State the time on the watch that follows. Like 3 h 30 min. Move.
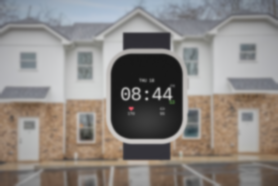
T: 8 h 44 min
